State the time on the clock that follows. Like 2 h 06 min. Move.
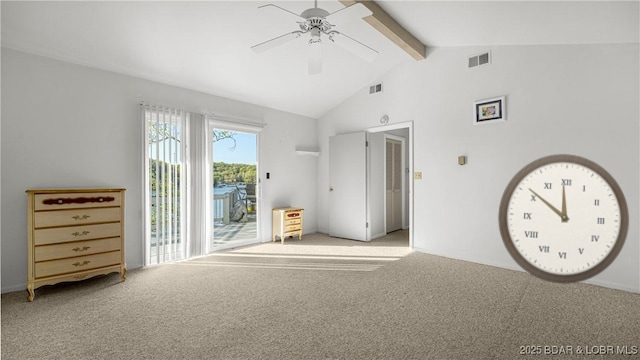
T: 11 h 51 min
